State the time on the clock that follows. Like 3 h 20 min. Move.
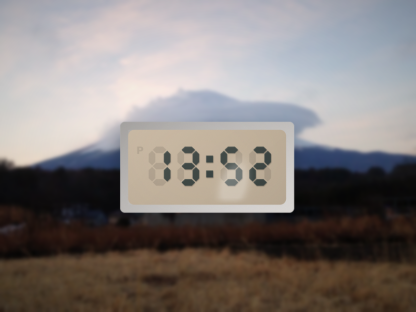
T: 13 h 52 min
